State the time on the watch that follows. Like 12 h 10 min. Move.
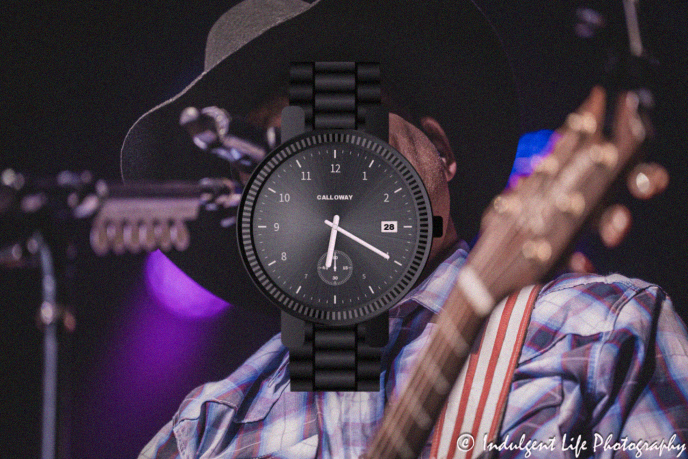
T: 6 h 20 min
